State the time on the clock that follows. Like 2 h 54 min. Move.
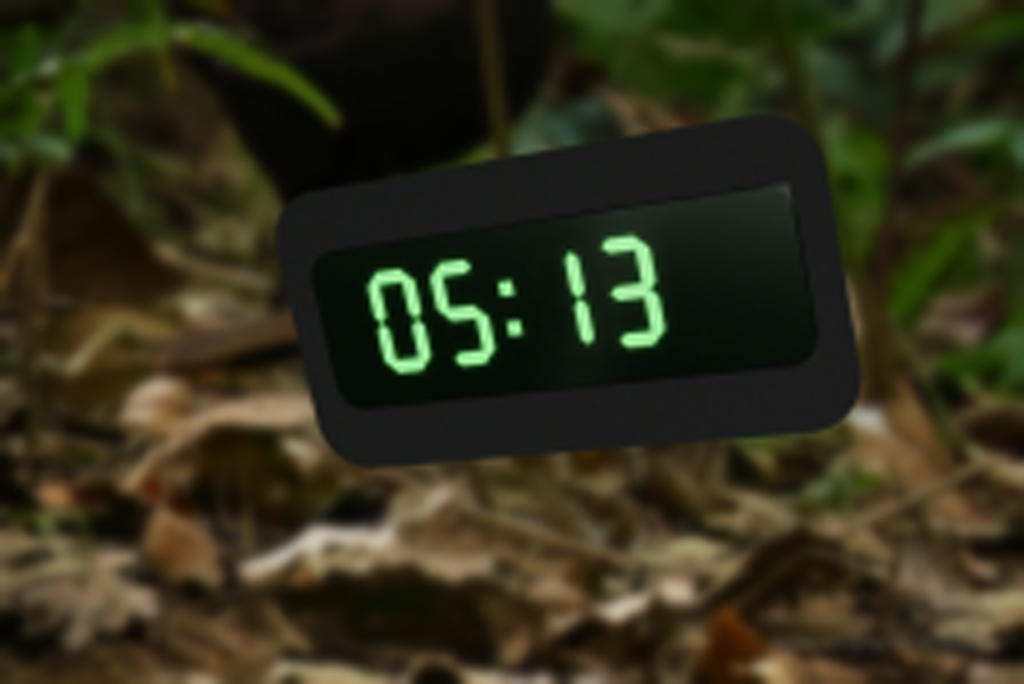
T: 5 h 13 min
